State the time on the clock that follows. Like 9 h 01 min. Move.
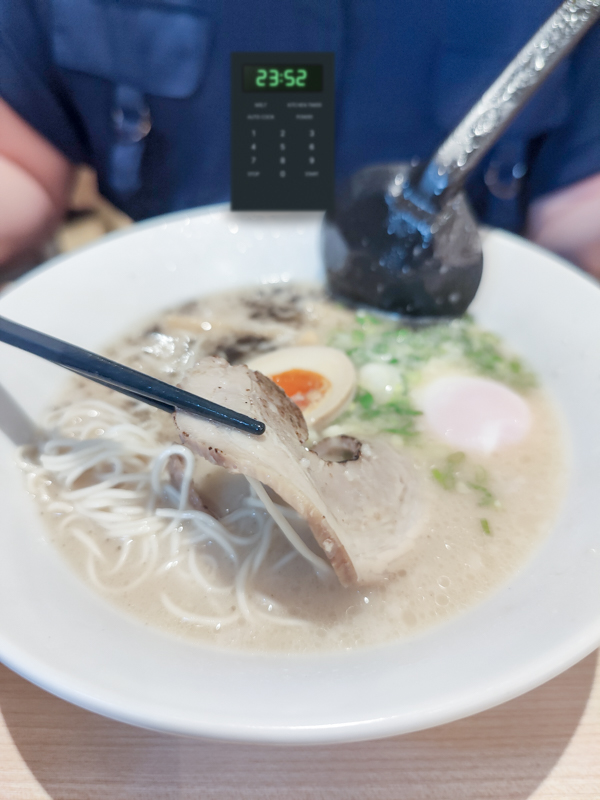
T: 23 h 52 min
